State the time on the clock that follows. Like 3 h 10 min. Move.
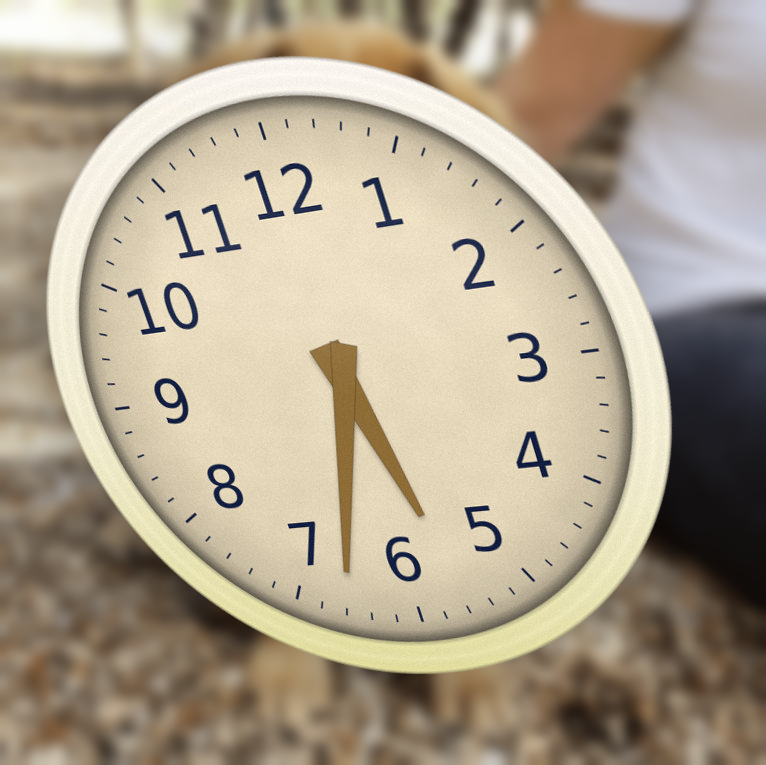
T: 5 h 33 min
